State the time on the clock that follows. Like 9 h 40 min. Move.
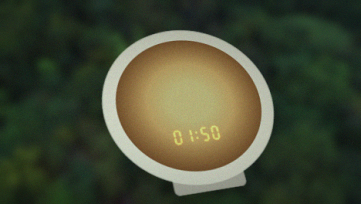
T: 1 h 50 min
